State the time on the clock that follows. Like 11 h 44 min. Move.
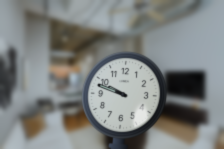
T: 9 h 48 min
